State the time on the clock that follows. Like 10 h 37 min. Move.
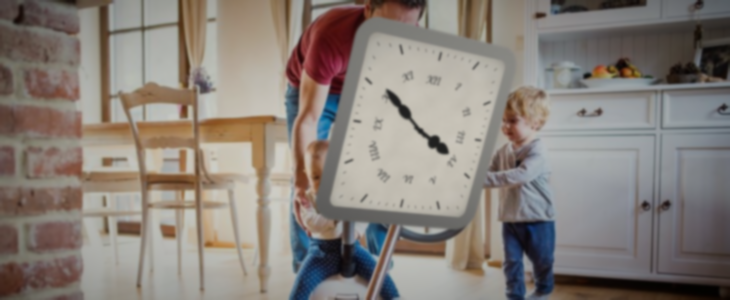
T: 3 h 51 min
